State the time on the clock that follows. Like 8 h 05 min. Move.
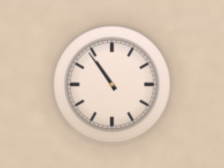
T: 10 h 54 min
